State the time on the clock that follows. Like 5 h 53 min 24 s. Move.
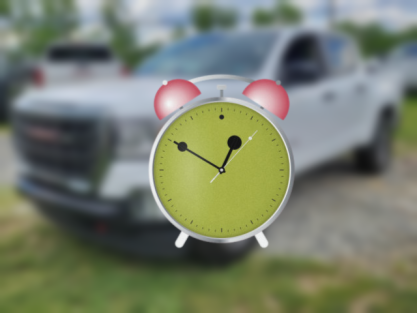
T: 12 h 50 min 07 s
